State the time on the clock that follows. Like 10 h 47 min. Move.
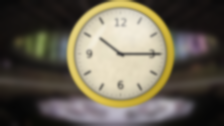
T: 10 h 15 min
